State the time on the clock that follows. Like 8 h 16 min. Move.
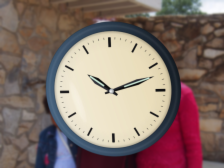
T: 10 h 12 min
